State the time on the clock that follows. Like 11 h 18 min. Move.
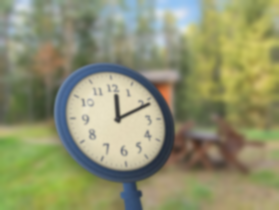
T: 12 h 11 min
